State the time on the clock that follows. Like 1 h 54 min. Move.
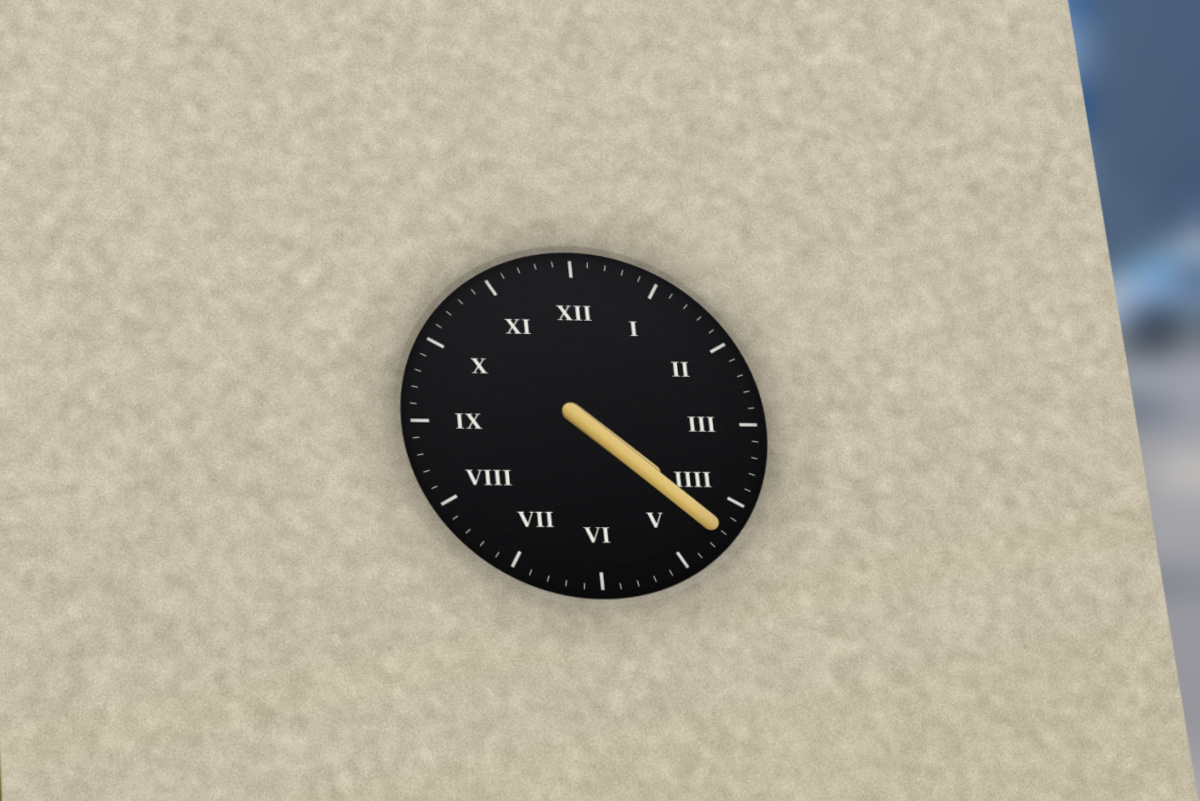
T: 4 h 22 min
